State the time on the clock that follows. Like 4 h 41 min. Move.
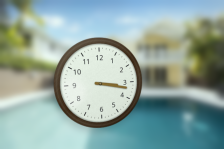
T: 3 h 17 min
